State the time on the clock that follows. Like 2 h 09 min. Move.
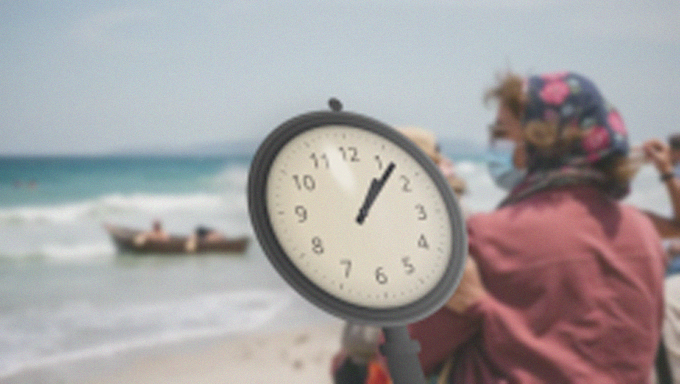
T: 1 h 07 min
